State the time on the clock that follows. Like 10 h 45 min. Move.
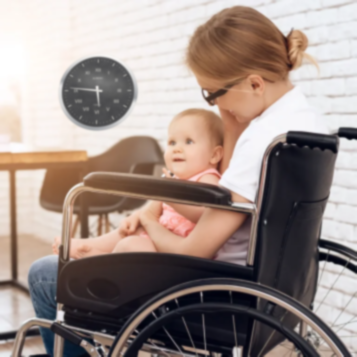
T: 5 h 46 min
